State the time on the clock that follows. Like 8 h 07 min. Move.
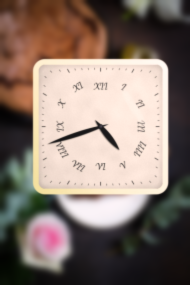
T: 4 h 42 min
